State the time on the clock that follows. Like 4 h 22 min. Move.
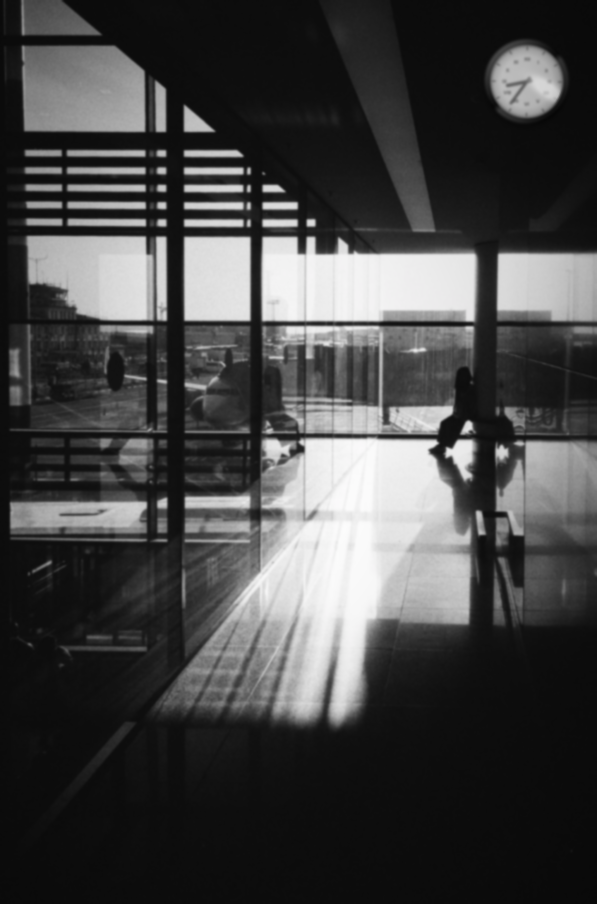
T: 8 h 36 min
